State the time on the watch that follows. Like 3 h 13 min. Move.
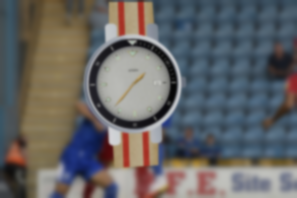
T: 1 h 37 min
